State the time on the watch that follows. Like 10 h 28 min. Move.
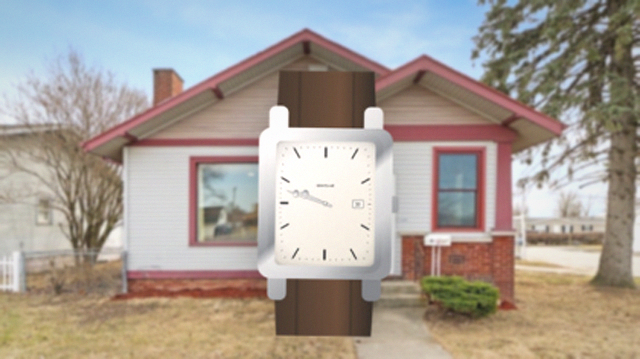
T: 9 h 48 min
